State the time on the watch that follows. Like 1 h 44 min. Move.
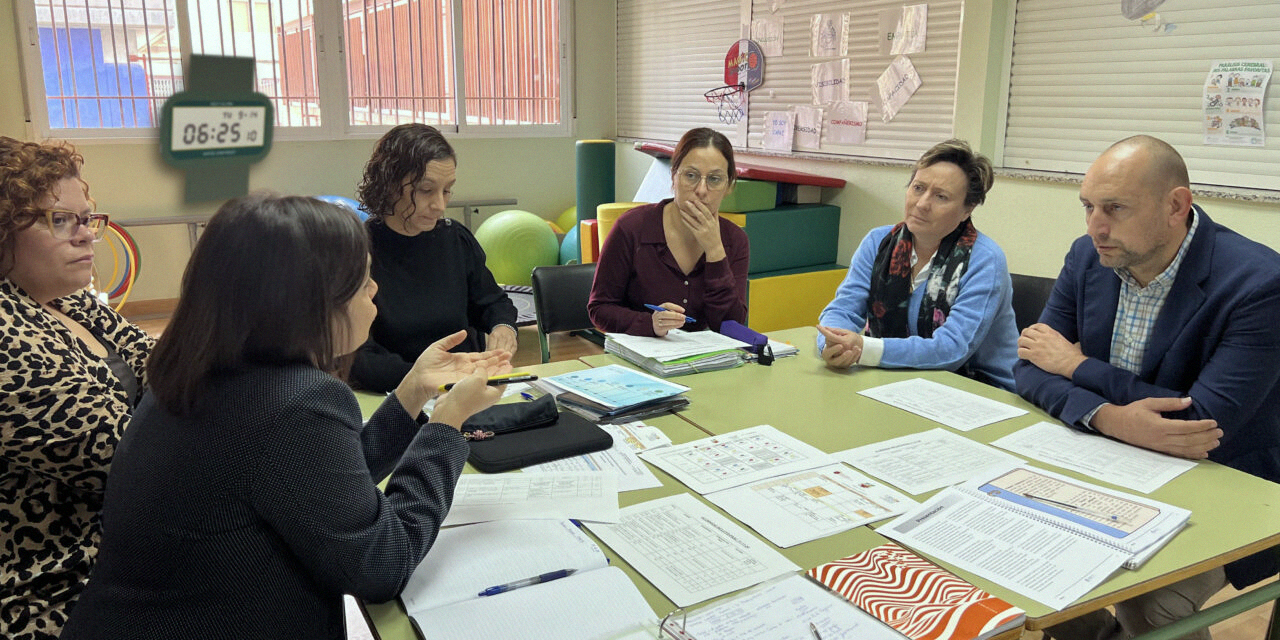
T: 6 h 25 min
